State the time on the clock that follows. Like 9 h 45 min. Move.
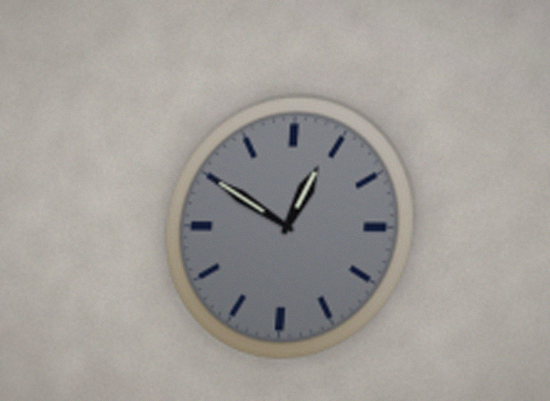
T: 12 h 50 min
